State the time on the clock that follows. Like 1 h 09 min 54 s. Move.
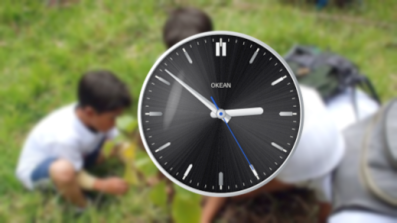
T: 2 h 51 min 25 s
